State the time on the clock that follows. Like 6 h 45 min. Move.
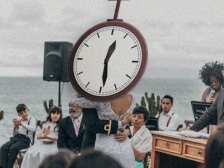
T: 12 h 29 min
